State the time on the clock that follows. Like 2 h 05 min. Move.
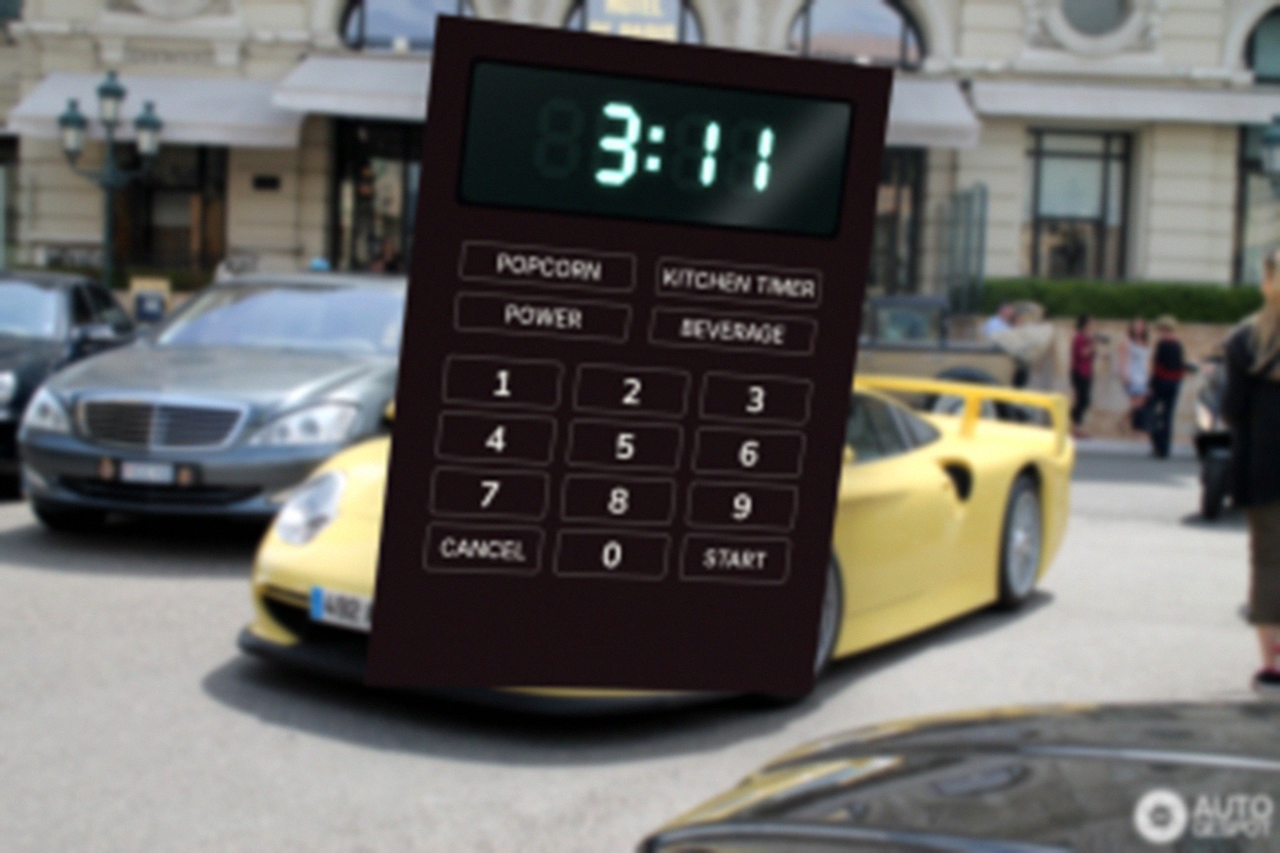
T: 3 h 11 min
